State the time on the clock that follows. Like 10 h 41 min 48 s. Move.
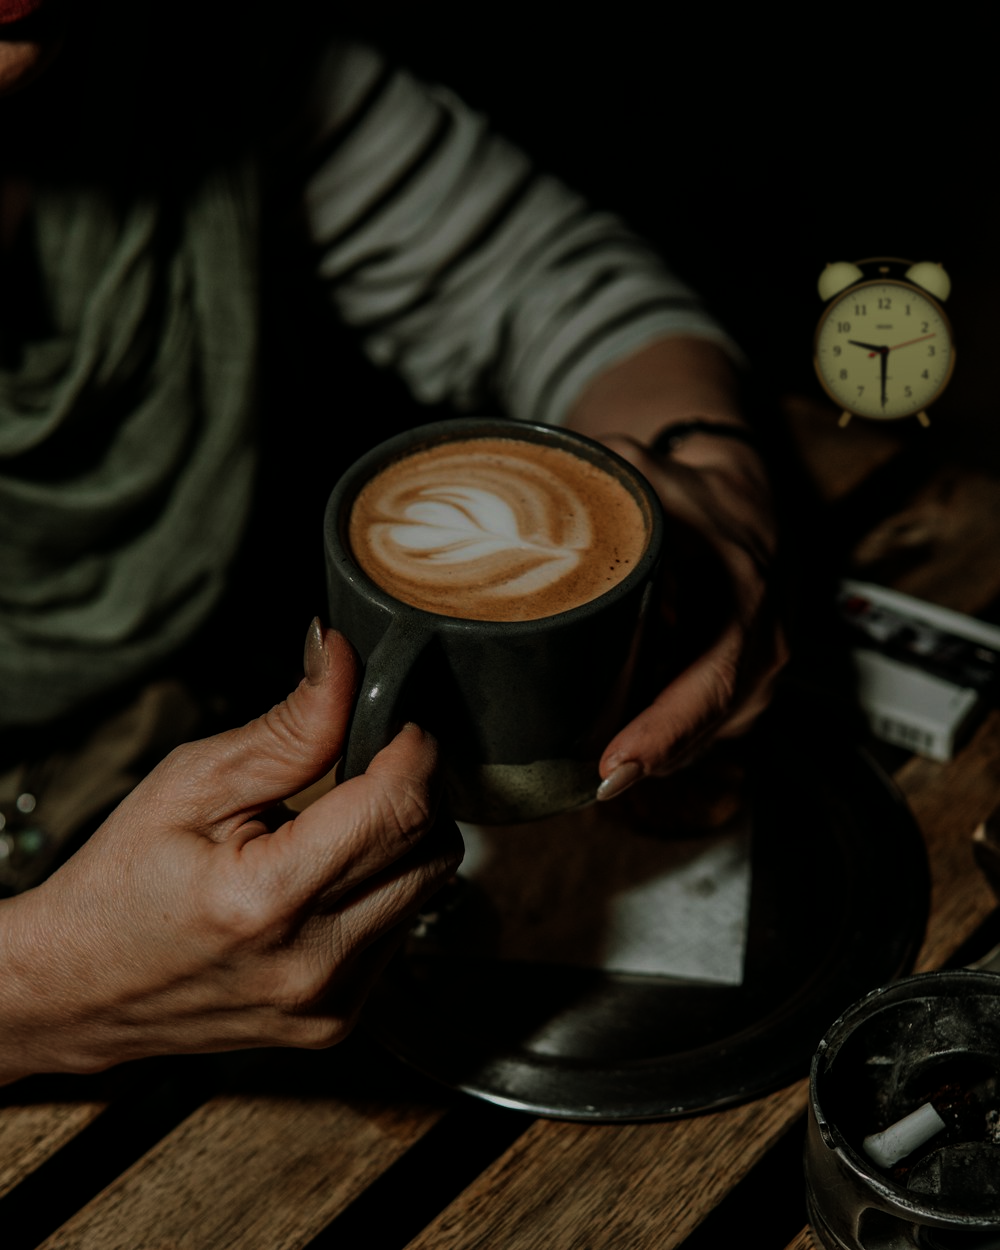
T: 9 h 30 min 12 s
